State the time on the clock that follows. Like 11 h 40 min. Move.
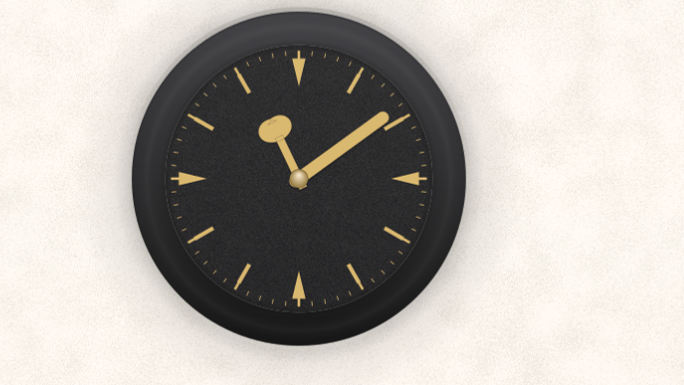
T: 11 h 09 min
